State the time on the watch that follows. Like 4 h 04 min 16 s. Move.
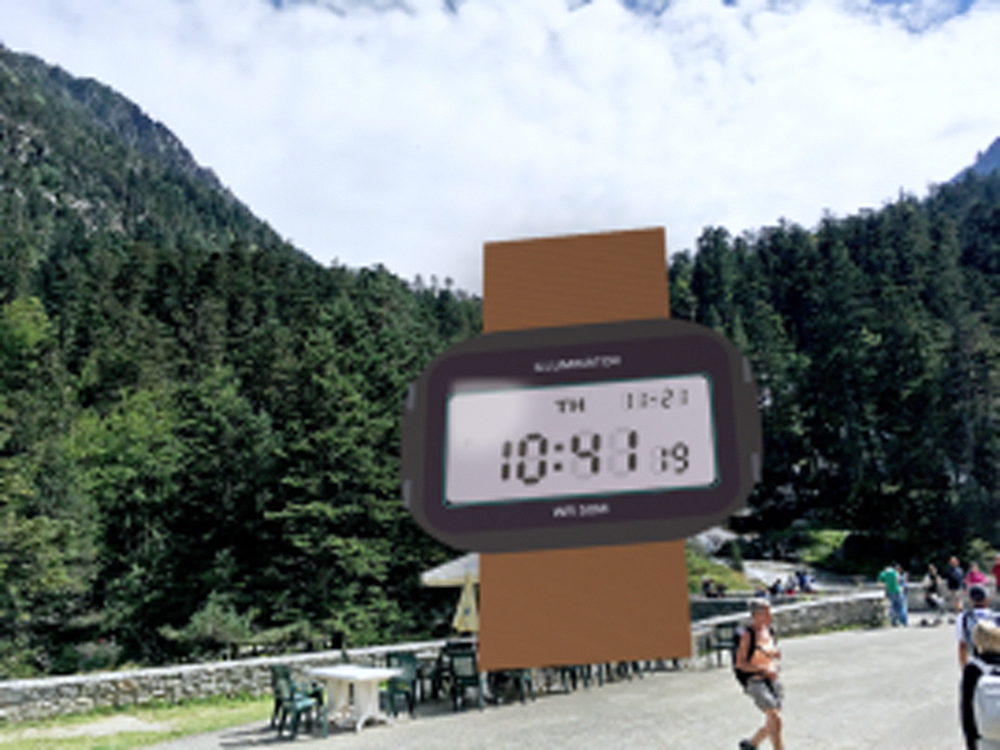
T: 10 h 41 min 19 s
